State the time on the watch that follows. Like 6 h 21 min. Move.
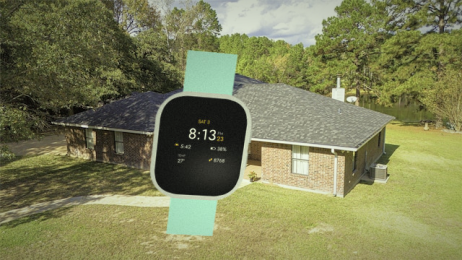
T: 8 h 13 min
